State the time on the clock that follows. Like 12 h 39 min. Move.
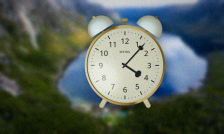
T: 4 h 07 min
